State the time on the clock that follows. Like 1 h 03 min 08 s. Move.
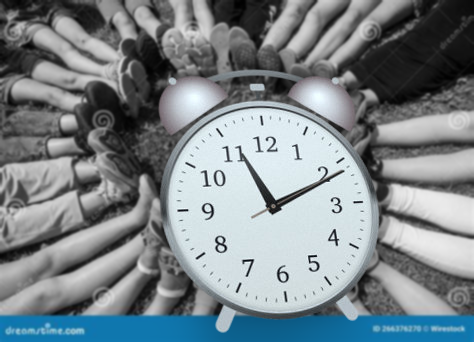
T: 11 h 11 min 11 s
